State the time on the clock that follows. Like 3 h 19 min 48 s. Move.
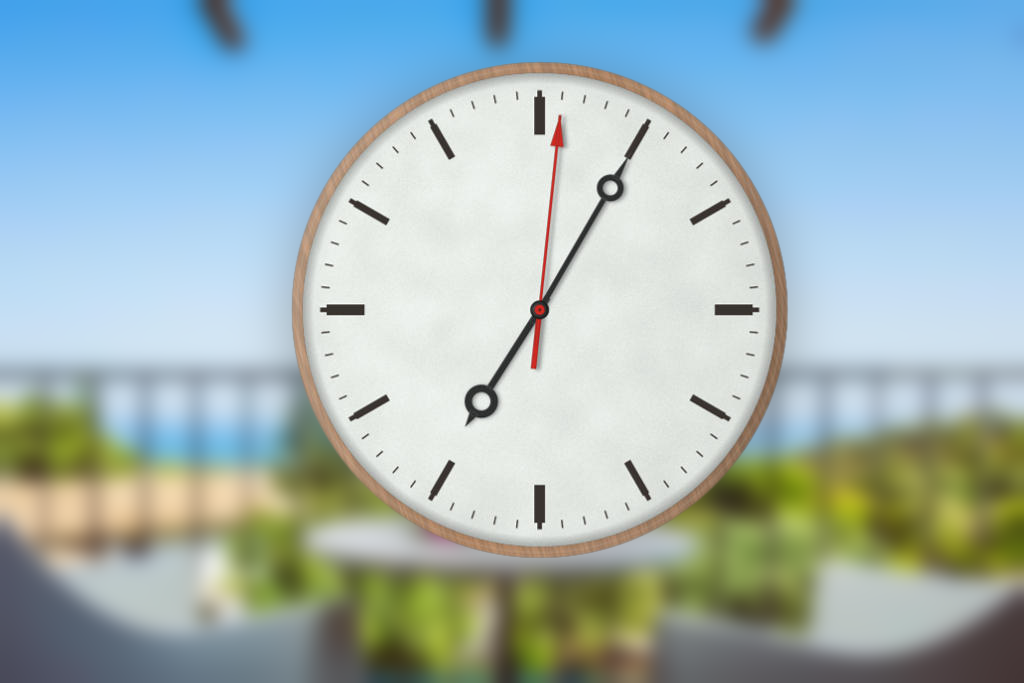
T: 7 h 05 min 01 s
